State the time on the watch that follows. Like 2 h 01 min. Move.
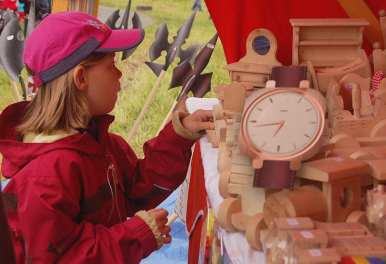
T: 6 h 43 min
